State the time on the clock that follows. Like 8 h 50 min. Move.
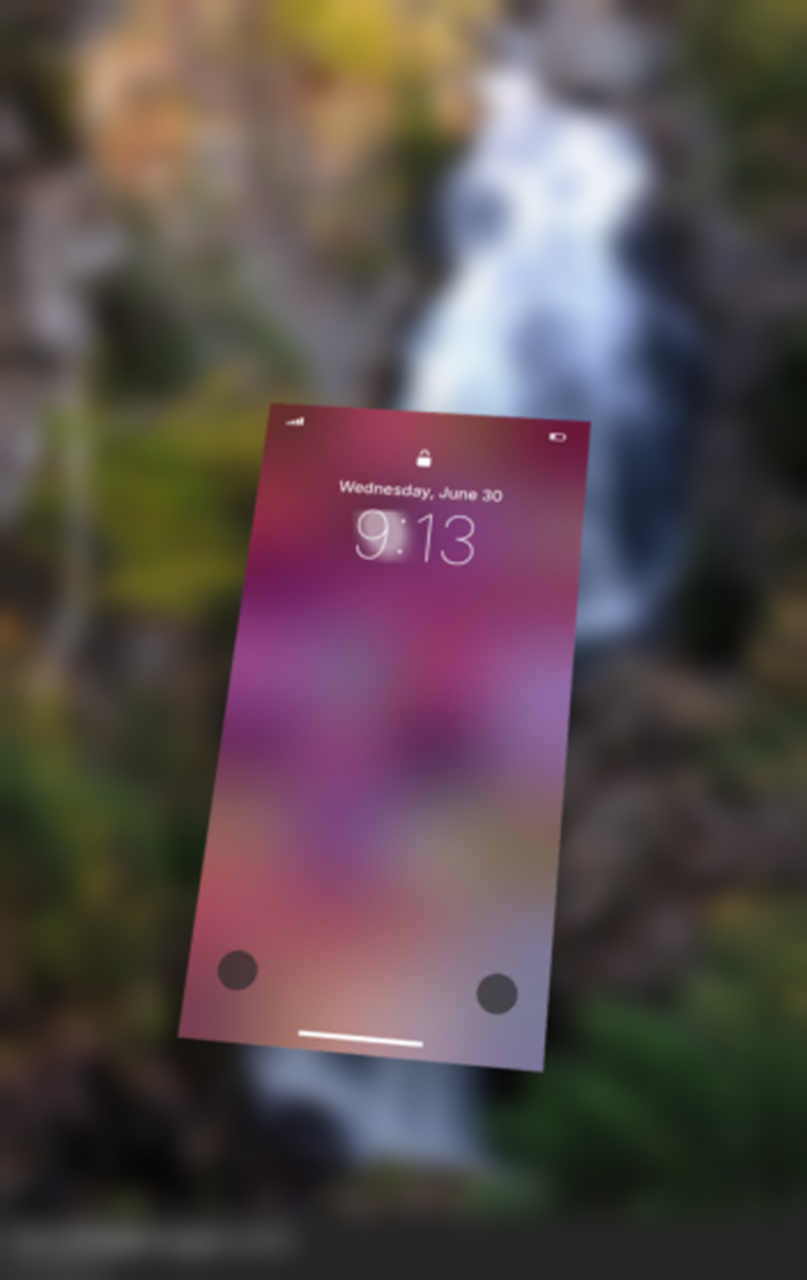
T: 9 h 13 min
